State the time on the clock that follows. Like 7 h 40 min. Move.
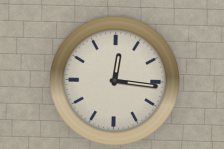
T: 12 h 16 min
